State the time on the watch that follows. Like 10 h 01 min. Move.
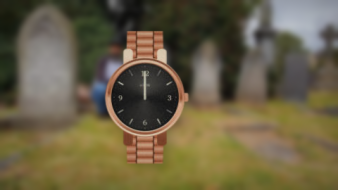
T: 12 h 00 min
